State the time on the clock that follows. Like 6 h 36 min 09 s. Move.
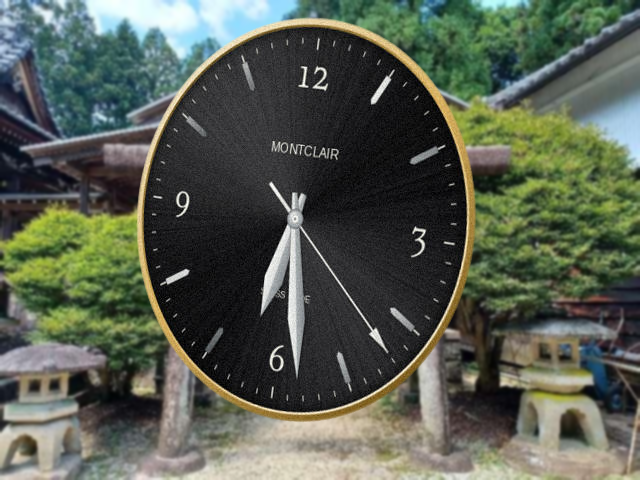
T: 6 h 28 min 22 s
